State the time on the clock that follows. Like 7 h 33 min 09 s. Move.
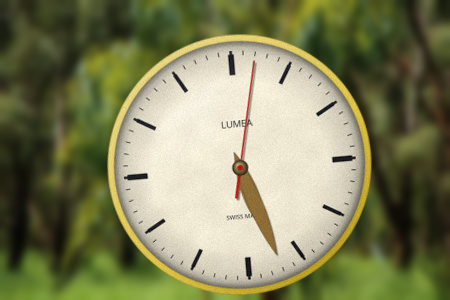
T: 5 h 27 min 02 s
